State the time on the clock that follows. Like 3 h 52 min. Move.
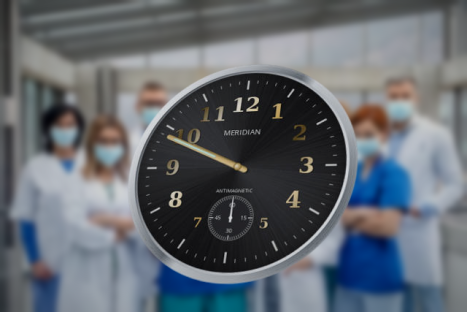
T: 9 h 49 min
